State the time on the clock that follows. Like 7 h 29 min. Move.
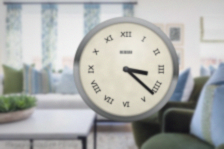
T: 3 h 22 min
